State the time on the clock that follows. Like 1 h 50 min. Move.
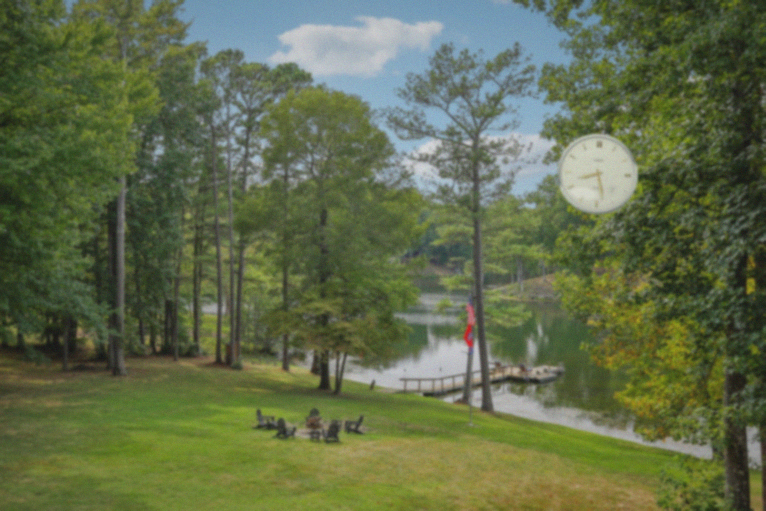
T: 8 h 28 min
